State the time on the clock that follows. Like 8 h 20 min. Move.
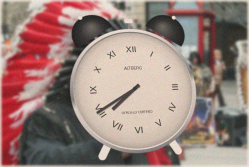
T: 7 h 40 min
